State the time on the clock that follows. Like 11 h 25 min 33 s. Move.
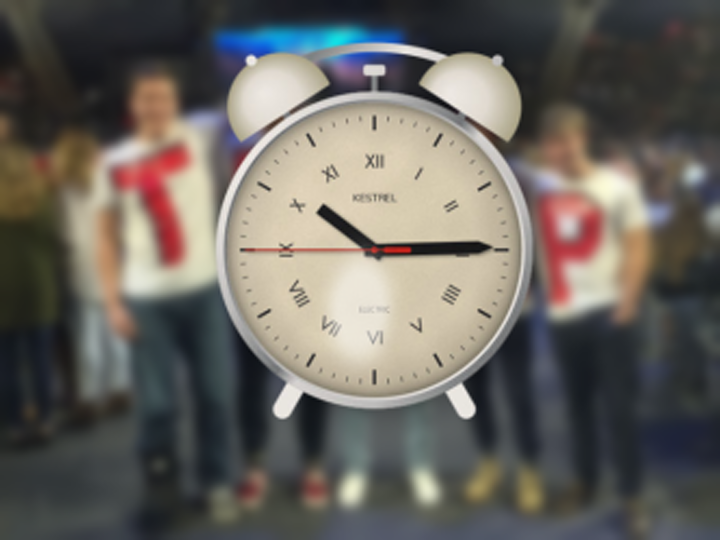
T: 10 h 14 min 45 s
